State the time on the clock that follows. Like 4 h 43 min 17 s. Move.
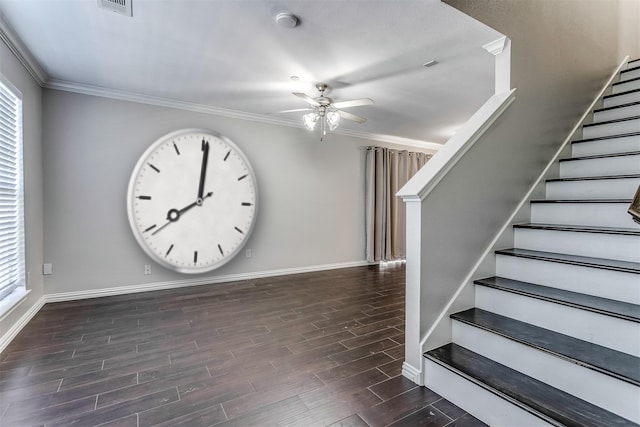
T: 8 h 00 min 39 s
